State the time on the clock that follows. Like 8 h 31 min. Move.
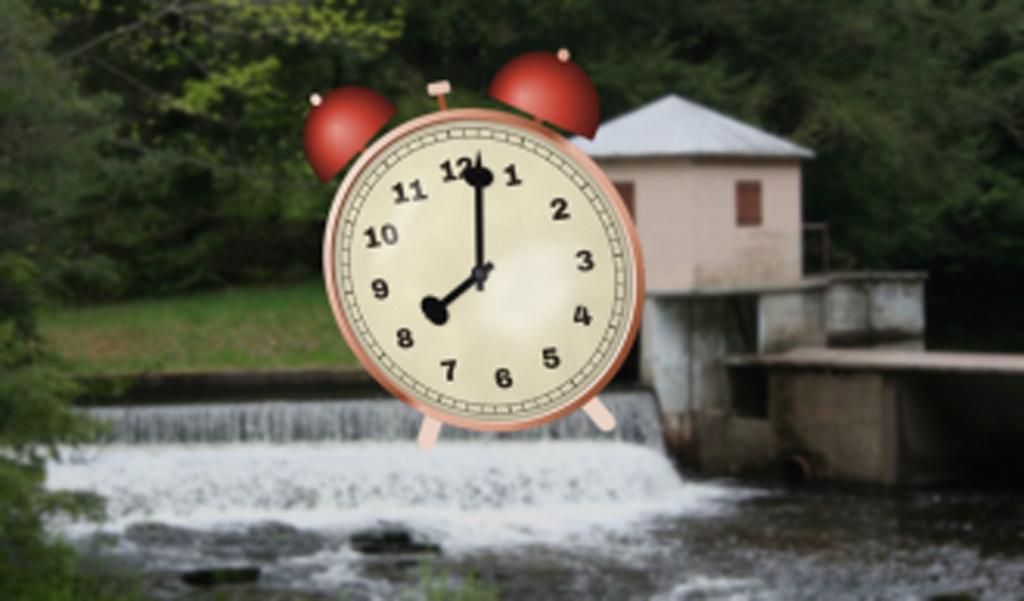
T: 8 h 02 min
